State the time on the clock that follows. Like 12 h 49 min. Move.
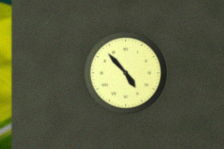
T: 4 h 53 min
